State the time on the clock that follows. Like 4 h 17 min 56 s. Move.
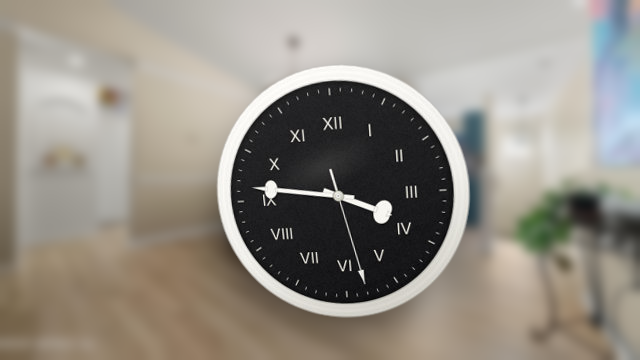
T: 3 h 46 min 28 s
